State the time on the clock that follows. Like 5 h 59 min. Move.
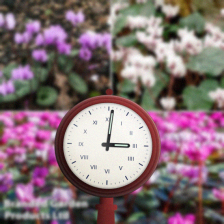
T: 3 h 01 min
